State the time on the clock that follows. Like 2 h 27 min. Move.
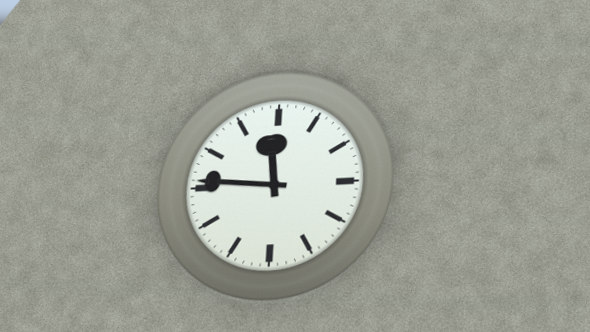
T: 11 h 46 min
